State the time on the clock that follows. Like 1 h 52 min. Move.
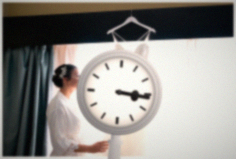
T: 3 h 16 min
